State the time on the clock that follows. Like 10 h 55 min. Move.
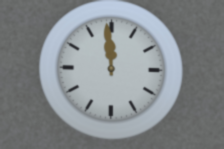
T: 11 h 59 min
